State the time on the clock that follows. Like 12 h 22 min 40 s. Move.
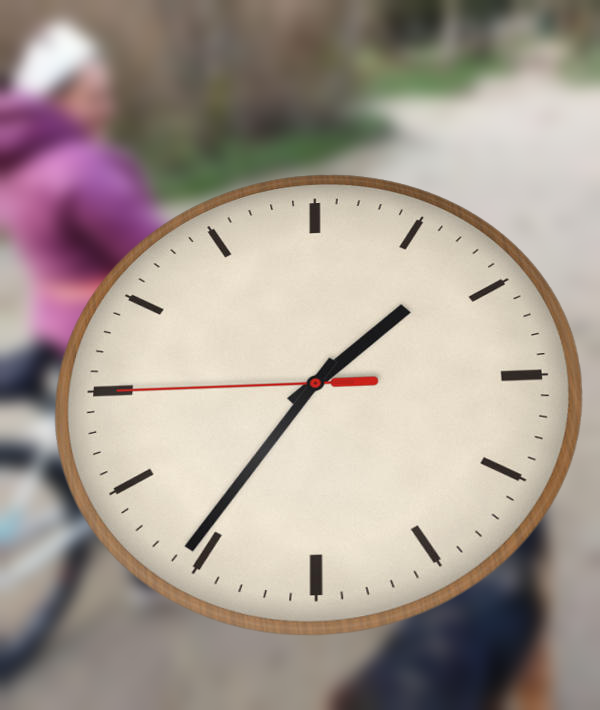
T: 1 h 35 min 45 s
